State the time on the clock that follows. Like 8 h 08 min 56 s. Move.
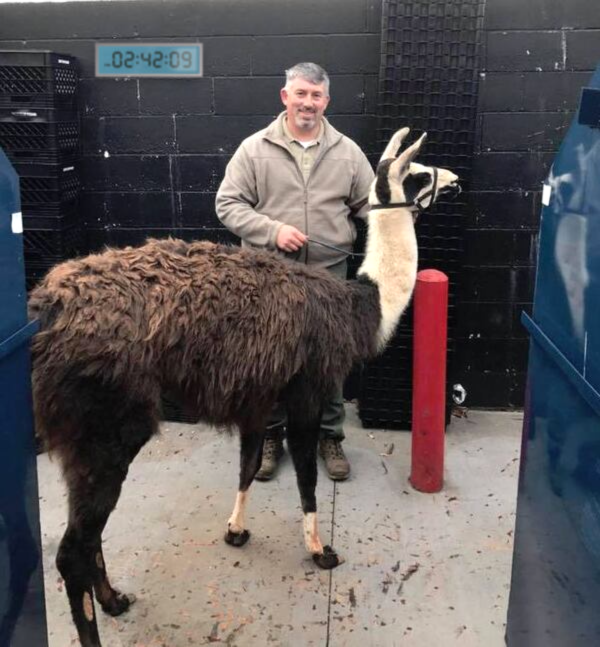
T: 2 h 42 min 09 s
